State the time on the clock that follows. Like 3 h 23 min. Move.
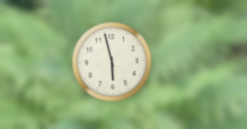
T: 5 h 58 min
